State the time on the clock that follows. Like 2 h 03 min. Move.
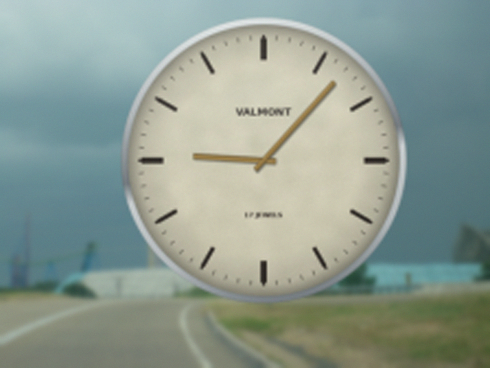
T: 9 h 07 min
